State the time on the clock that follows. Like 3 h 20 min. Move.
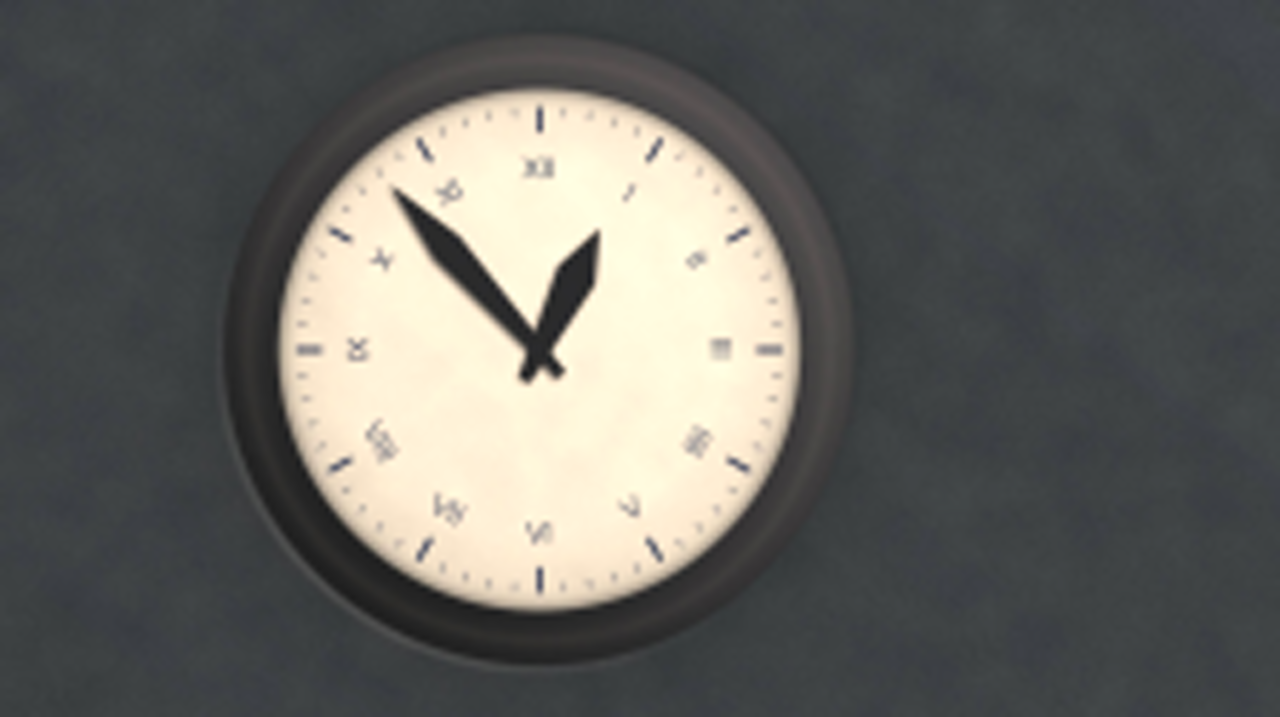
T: 12 h 53 min
